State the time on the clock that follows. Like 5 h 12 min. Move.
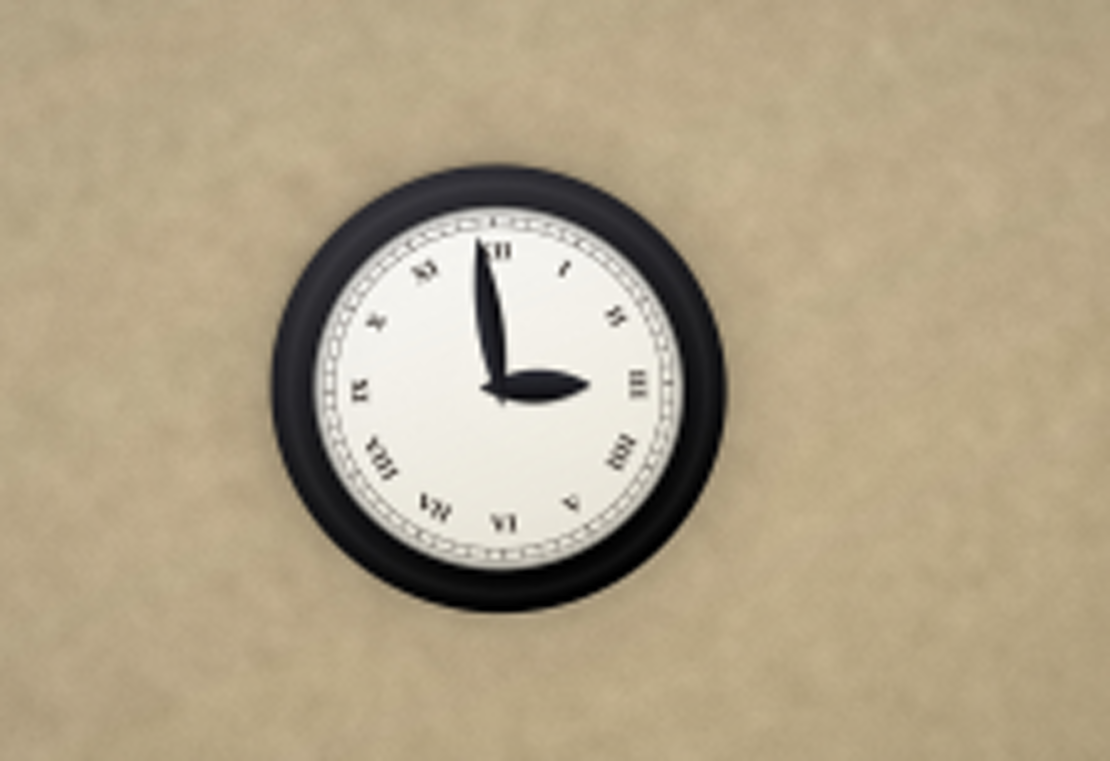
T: 2 h 59 min
